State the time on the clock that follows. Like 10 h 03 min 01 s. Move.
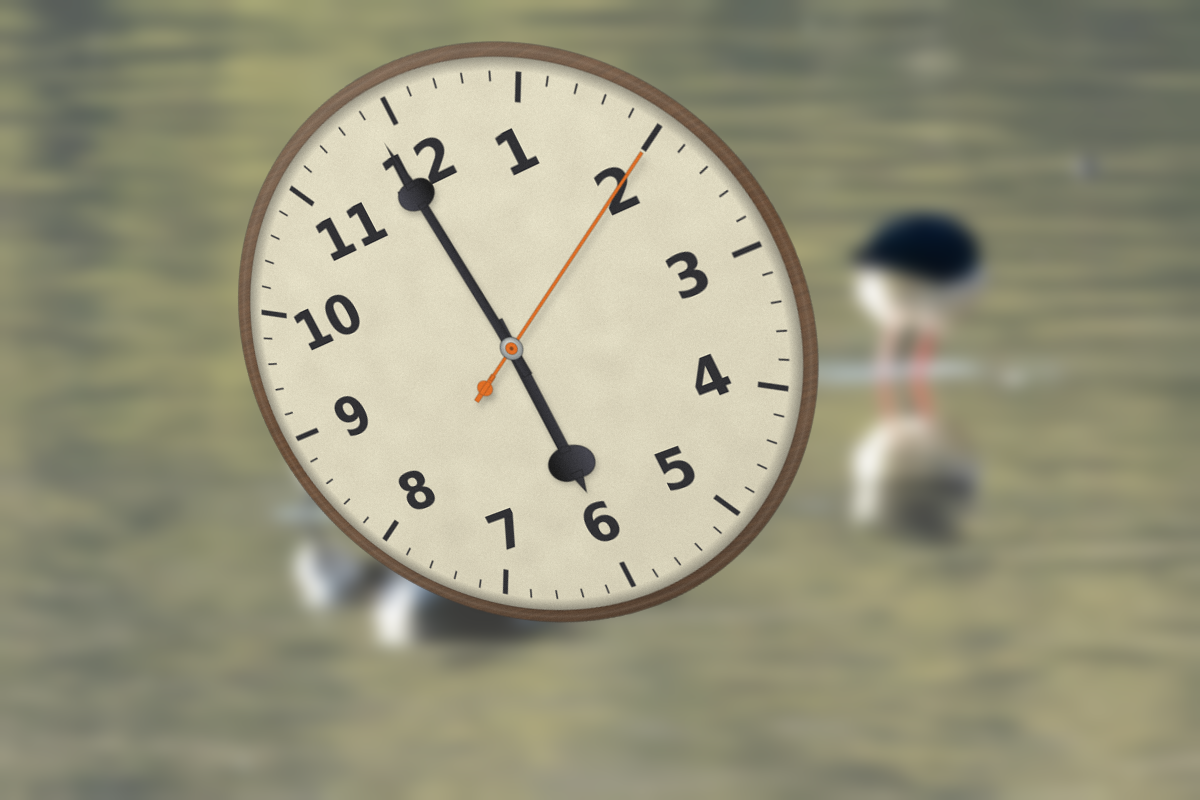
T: 5 h 59 min 10 s
